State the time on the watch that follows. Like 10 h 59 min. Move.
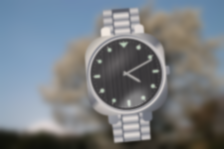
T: 4 h 11 min
